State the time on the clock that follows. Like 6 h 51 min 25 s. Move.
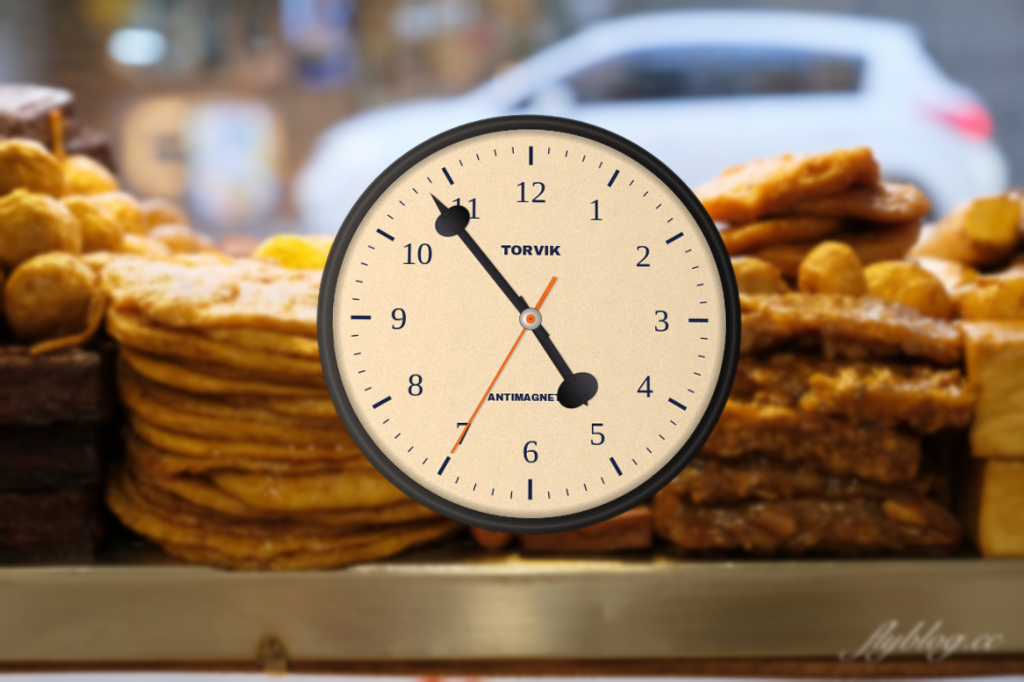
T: 4 h 53 min 35 s
